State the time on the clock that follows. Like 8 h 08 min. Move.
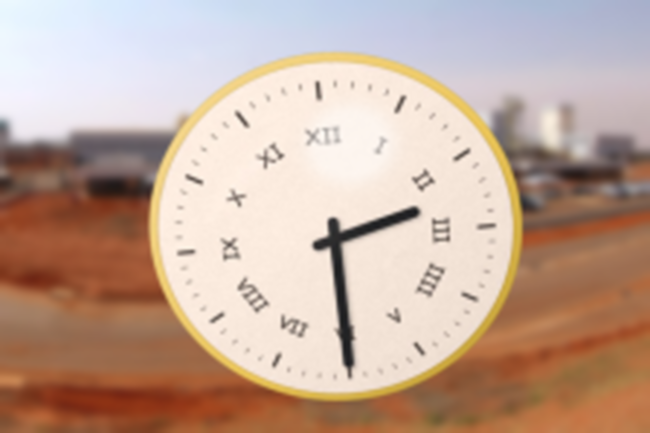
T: 2 h 30 min
